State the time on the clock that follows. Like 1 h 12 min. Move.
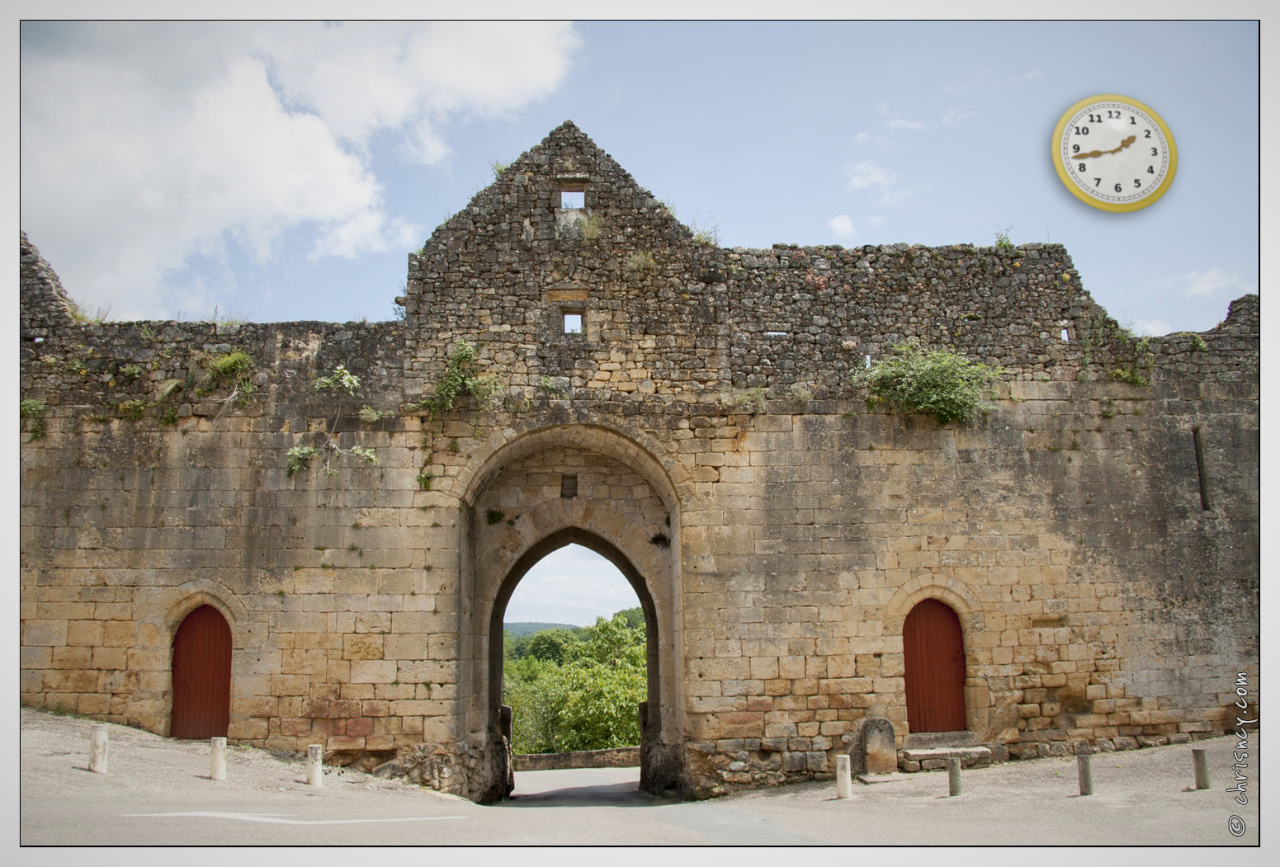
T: 1 h 43 min
